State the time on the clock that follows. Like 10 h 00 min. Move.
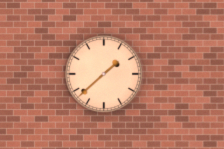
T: 1 h 38 min
